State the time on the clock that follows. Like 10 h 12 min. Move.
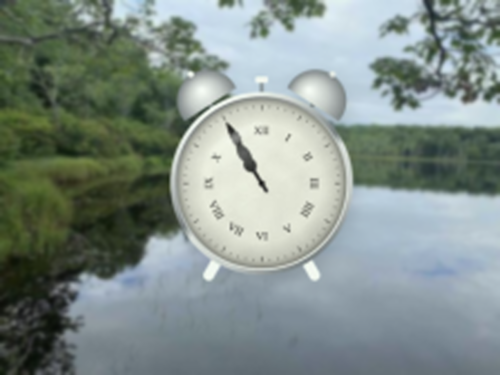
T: 10 h 55 min
